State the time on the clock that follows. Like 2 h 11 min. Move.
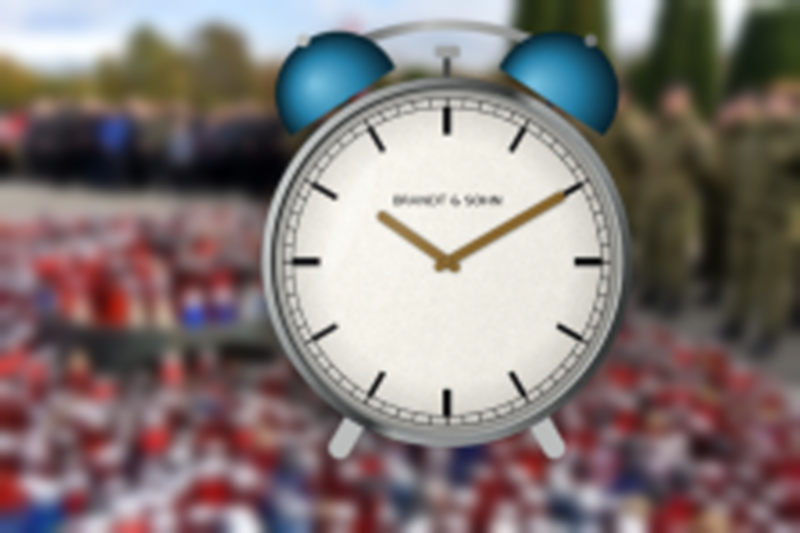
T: 10 h 10 min
